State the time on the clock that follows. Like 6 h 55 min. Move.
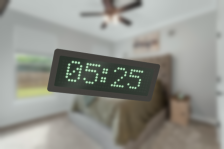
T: 5 h 25 min
